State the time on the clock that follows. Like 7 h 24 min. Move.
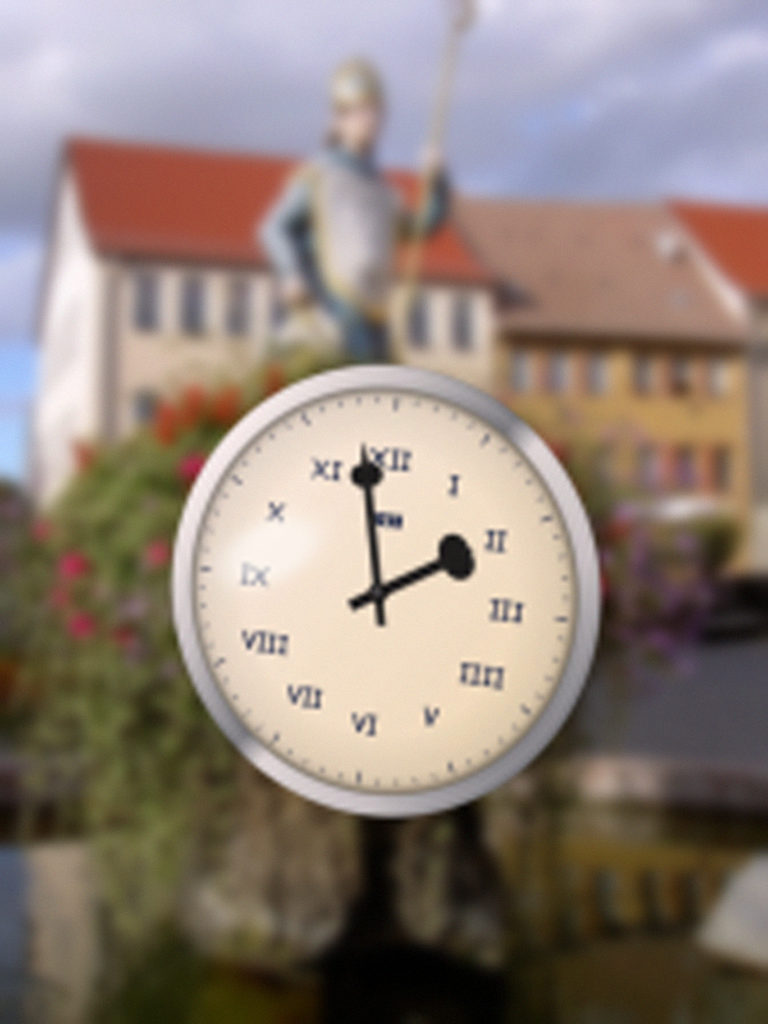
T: 1 h 58 min
